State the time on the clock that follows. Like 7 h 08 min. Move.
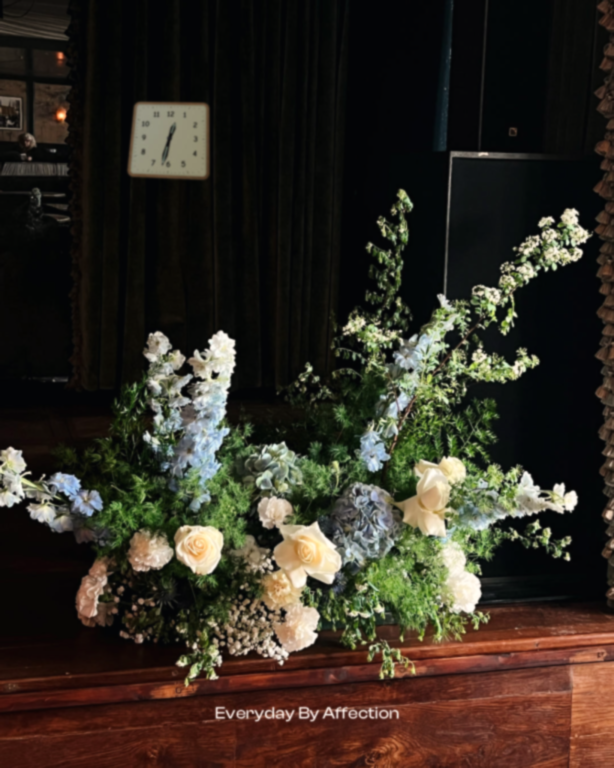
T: 12 h 32 min
